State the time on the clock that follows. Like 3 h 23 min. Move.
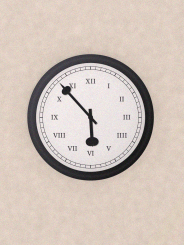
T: 5 h 53 min
